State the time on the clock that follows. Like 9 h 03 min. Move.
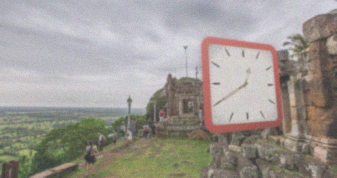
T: 12 h 40 min
